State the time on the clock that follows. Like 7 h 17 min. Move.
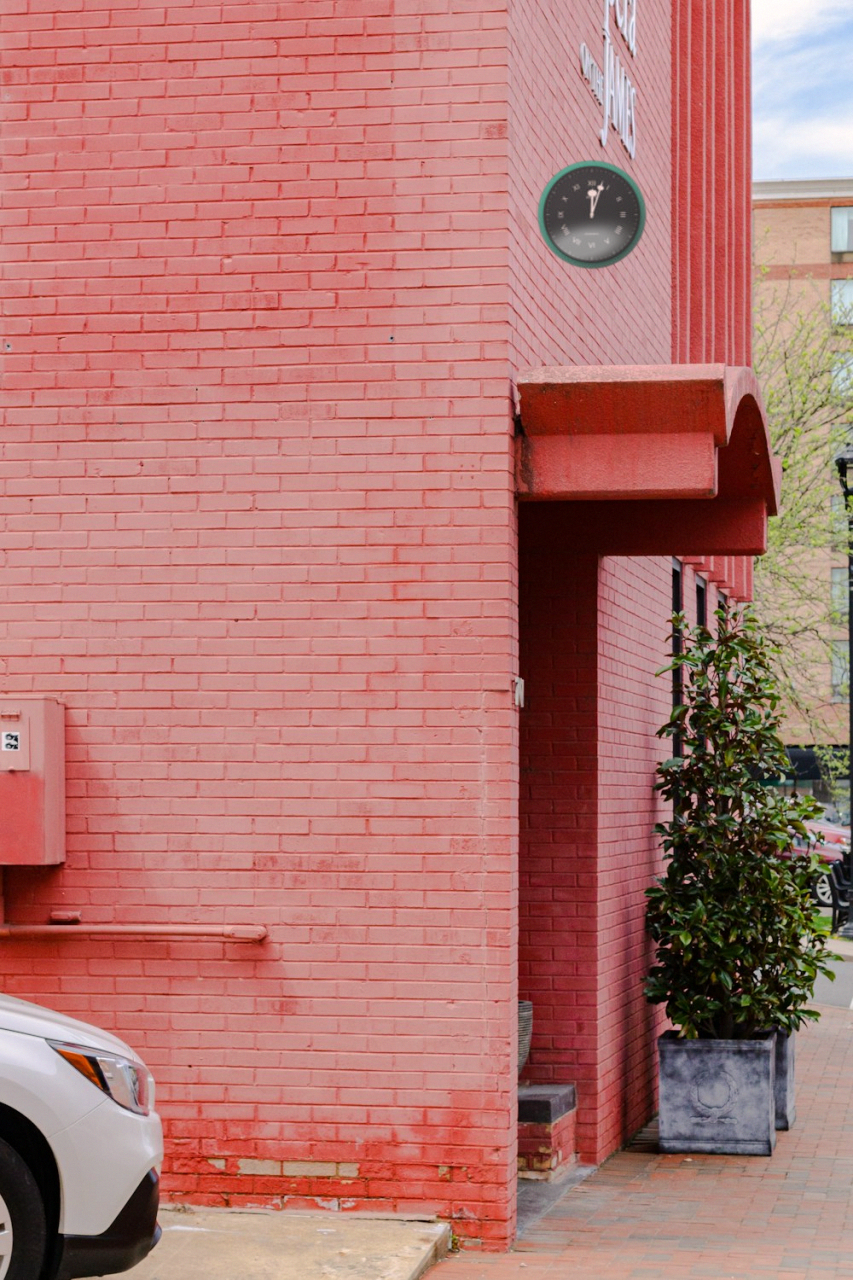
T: 12 h 03 min
